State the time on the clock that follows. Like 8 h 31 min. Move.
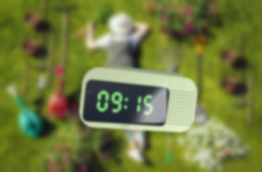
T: 9 h 15 min
